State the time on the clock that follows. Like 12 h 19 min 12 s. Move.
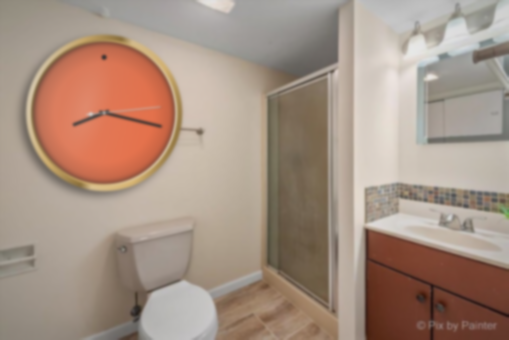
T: 8 h 17 min 14 s
